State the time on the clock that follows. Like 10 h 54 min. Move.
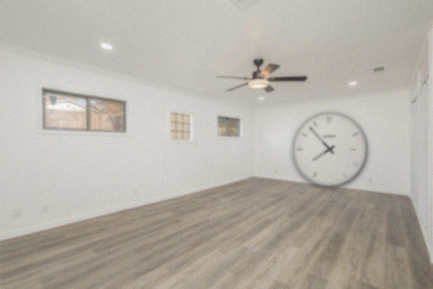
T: 7 h 53 min
